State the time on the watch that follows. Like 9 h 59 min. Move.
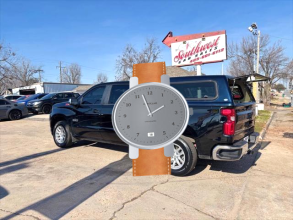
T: 1 h 57 min
